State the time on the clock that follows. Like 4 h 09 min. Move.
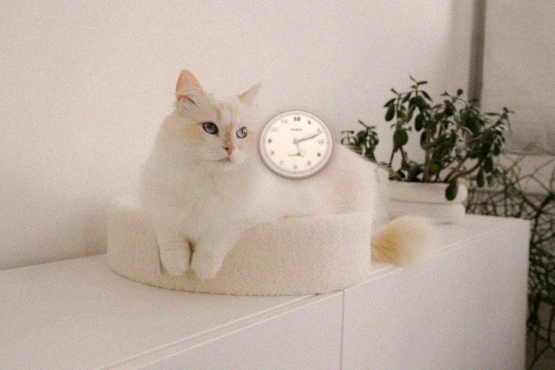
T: 5 h 11 min
